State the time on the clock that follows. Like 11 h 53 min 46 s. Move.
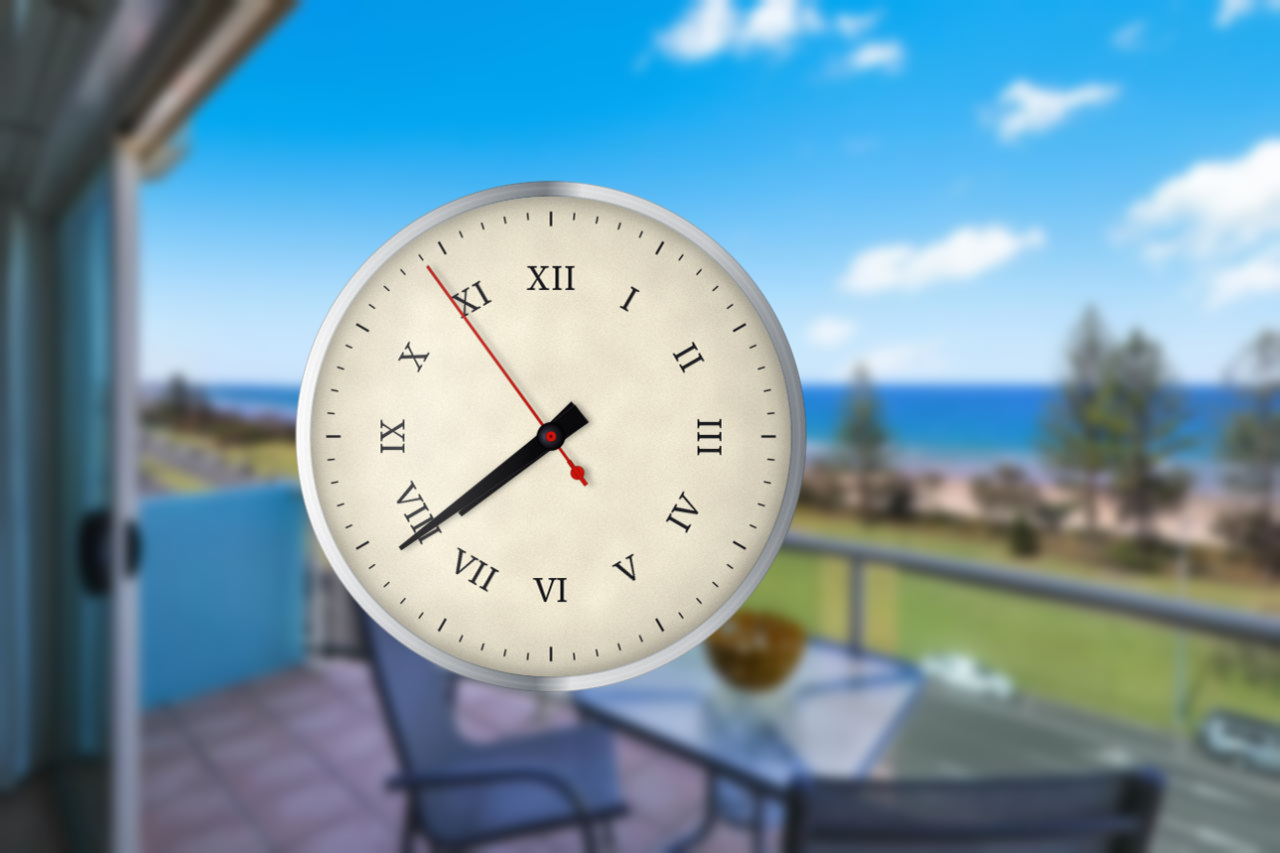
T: 7 h 38 min 54 s
